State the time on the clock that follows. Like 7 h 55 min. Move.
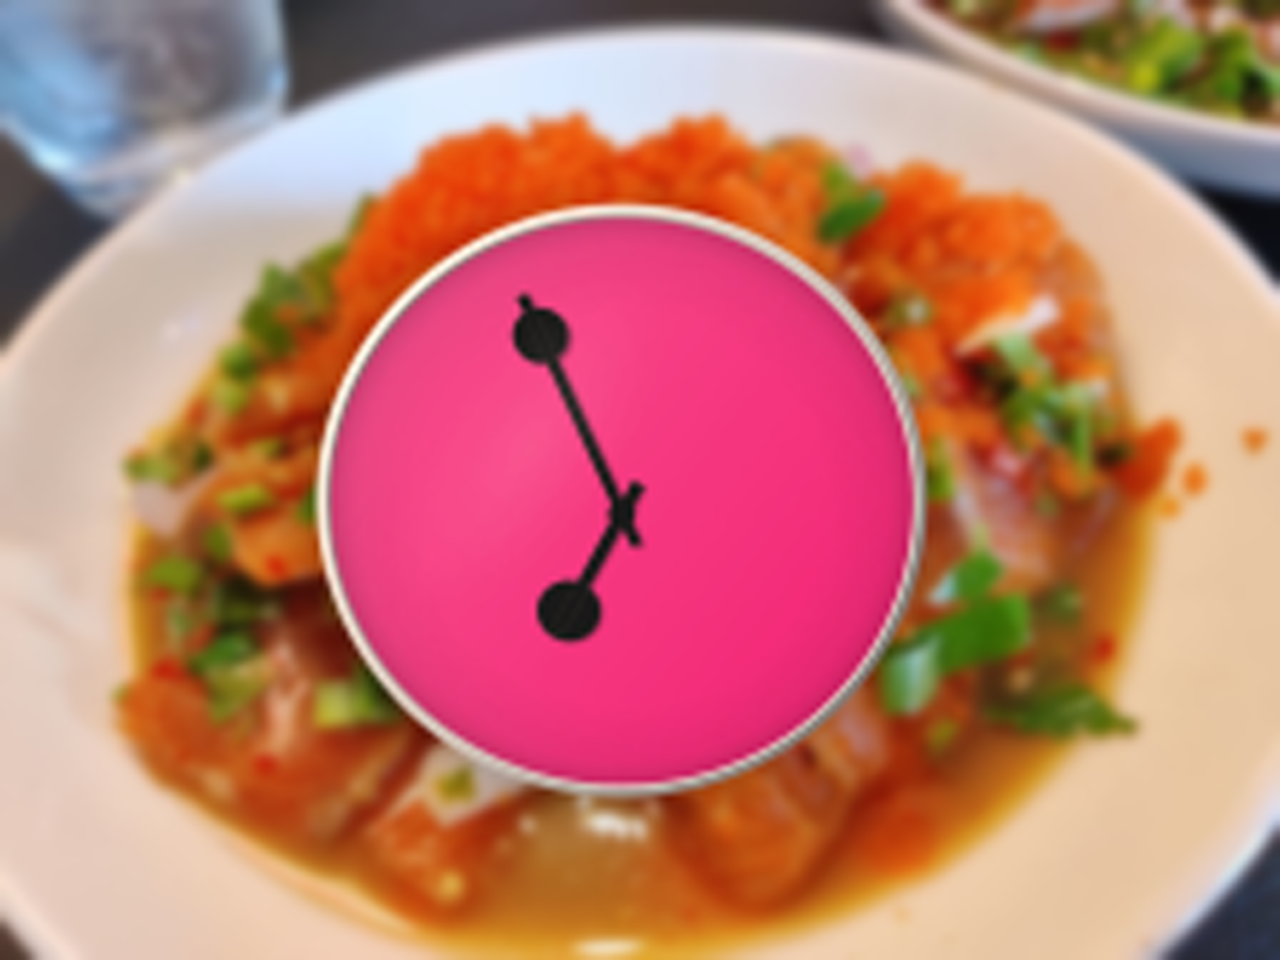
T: 6 h 56 min
